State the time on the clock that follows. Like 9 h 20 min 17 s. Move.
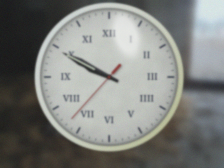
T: 9 h 49 min 37 s
